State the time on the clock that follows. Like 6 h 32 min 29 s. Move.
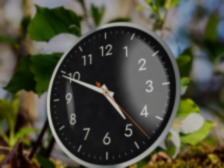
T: 4 h 49 min 23 s
